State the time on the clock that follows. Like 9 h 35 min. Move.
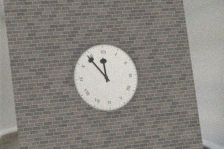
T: 11 h 54 min
